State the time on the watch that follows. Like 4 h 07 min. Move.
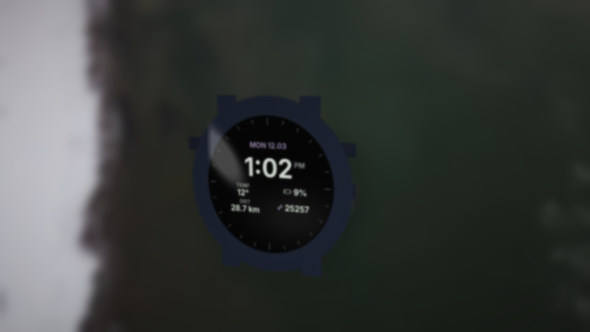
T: 1 h 02 min
